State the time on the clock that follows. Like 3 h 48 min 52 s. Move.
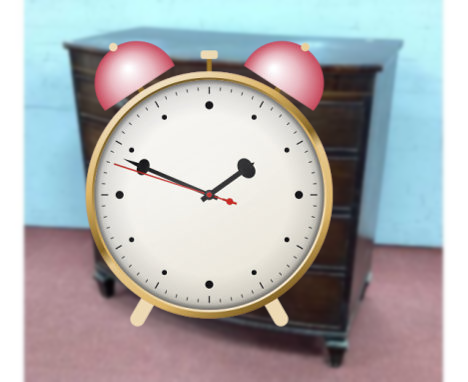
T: 1 h 48 min 48 s
